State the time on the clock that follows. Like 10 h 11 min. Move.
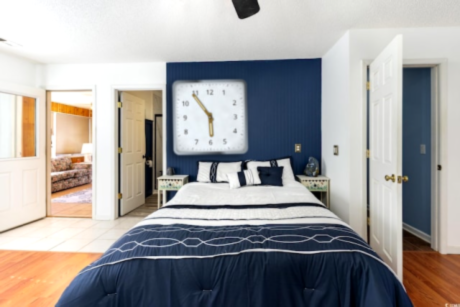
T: 5 h 54 min
